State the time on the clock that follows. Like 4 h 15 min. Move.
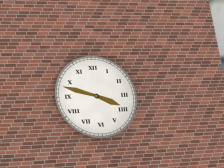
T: 3 h 48 min
